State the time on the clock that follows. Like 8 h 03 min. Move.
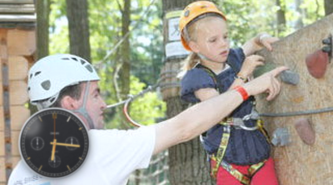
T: 6 h 16 min
